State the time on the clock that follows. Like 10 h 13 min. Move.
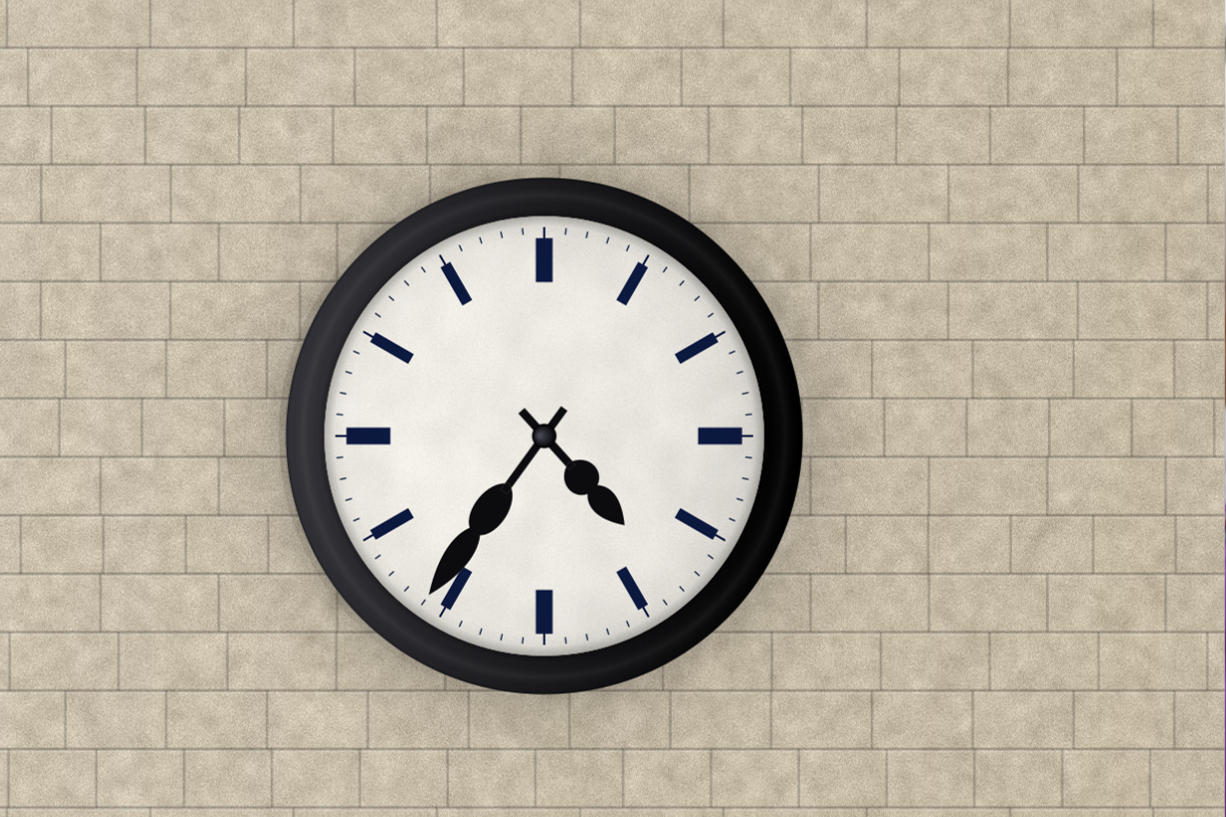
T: 4 h 36 min
